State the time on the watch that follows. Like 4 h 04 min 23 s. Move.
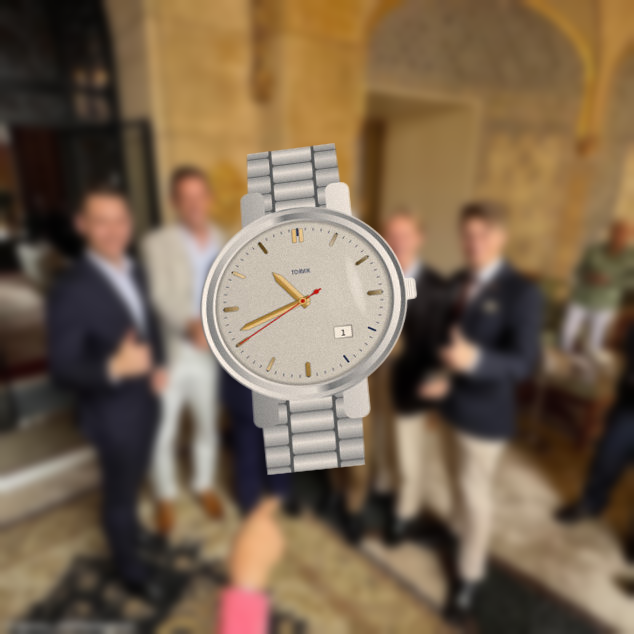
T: 10 h 41 min 40 s
